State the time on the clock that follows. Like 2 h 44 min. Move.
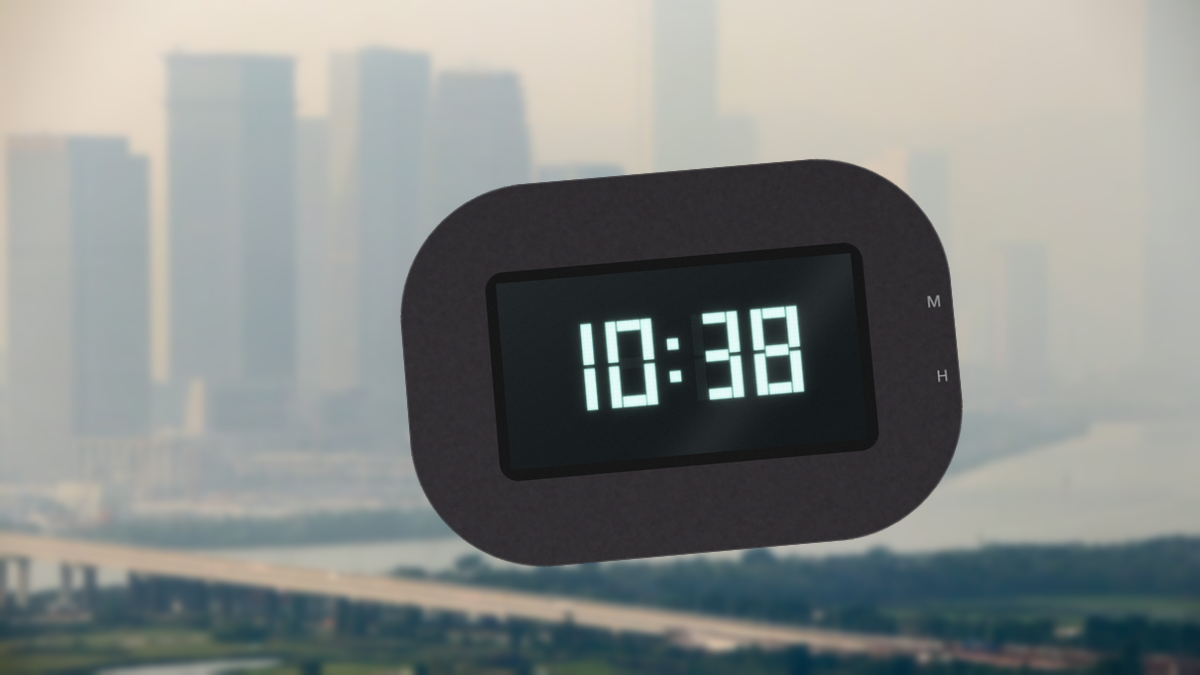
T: 10 h 38 min
